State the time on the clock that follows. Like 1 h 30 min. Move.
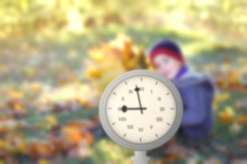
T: 8 h 58 min
